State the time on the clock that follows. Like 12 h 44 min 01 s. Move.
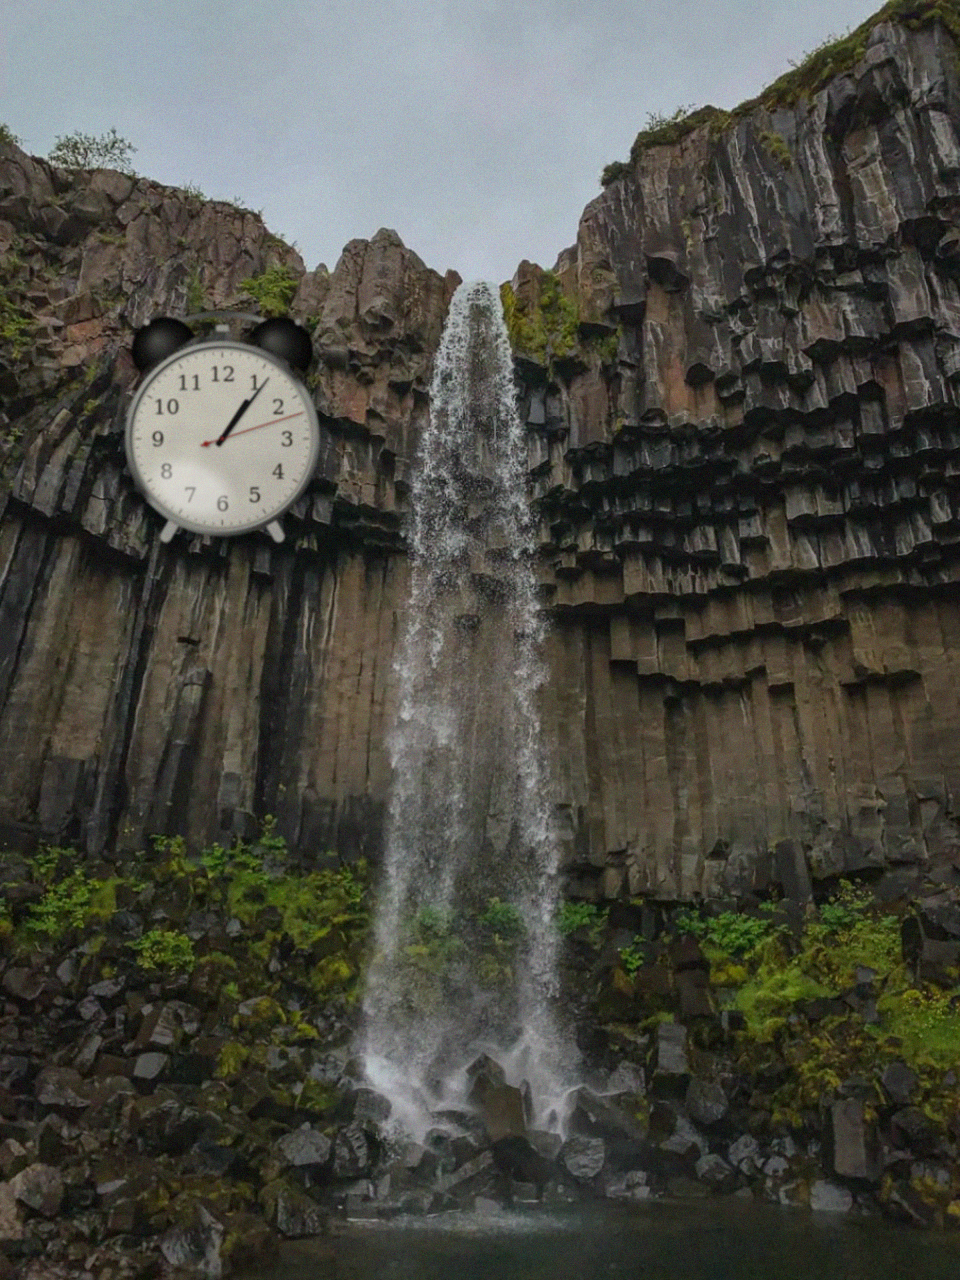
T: 1 h 06 min 12 s
